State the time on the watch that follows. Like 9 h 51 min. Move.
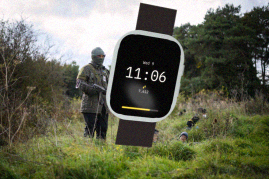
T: 11 h 06 min
